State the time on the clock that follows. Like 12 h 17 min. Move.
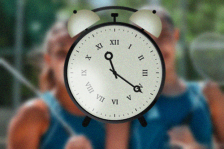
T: 11 h 21 min
